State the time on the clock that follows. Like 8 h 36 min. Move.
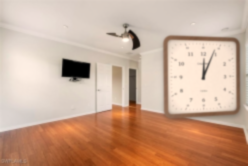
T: 12 h 04 min
